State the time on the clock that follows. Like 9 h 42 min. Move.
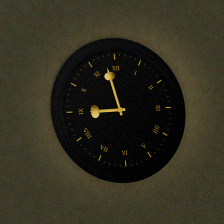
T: 8 h 58 min
